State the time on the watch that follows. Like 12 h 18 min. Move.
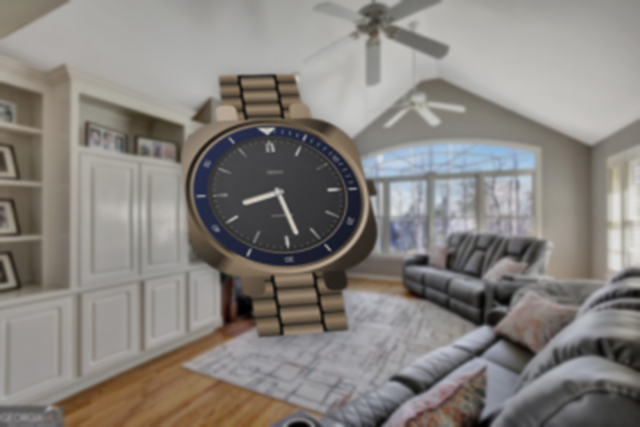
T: 8 h 28 min
